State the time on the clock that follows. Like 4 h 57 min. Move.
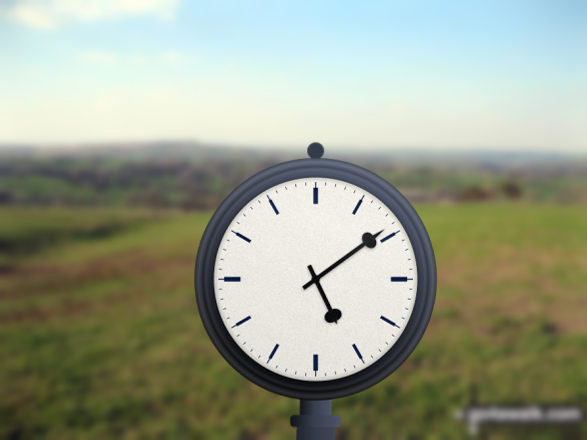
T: 5 h 09 min
